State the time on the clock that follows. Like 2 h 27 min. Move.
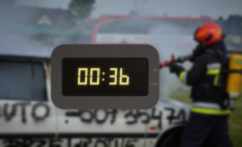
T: 0 h 36 min
